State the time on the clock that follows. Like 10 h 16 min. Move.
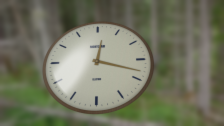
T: 12 h 18 min
